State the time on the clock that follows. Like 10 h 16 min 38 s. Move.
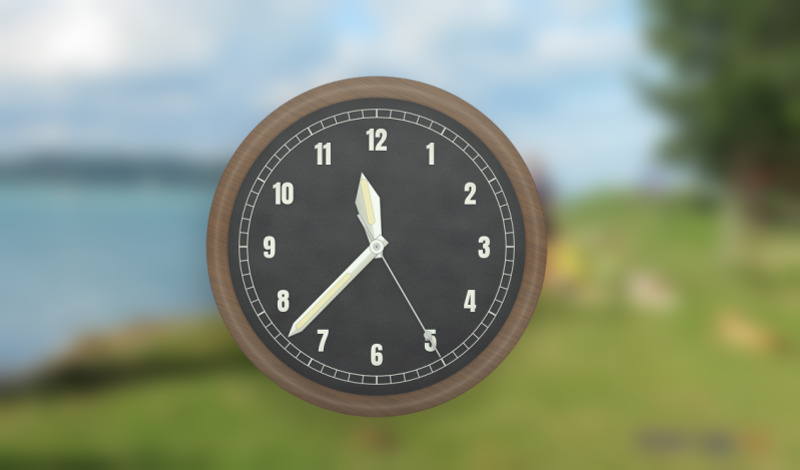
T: 11 h 37 min 25 s
